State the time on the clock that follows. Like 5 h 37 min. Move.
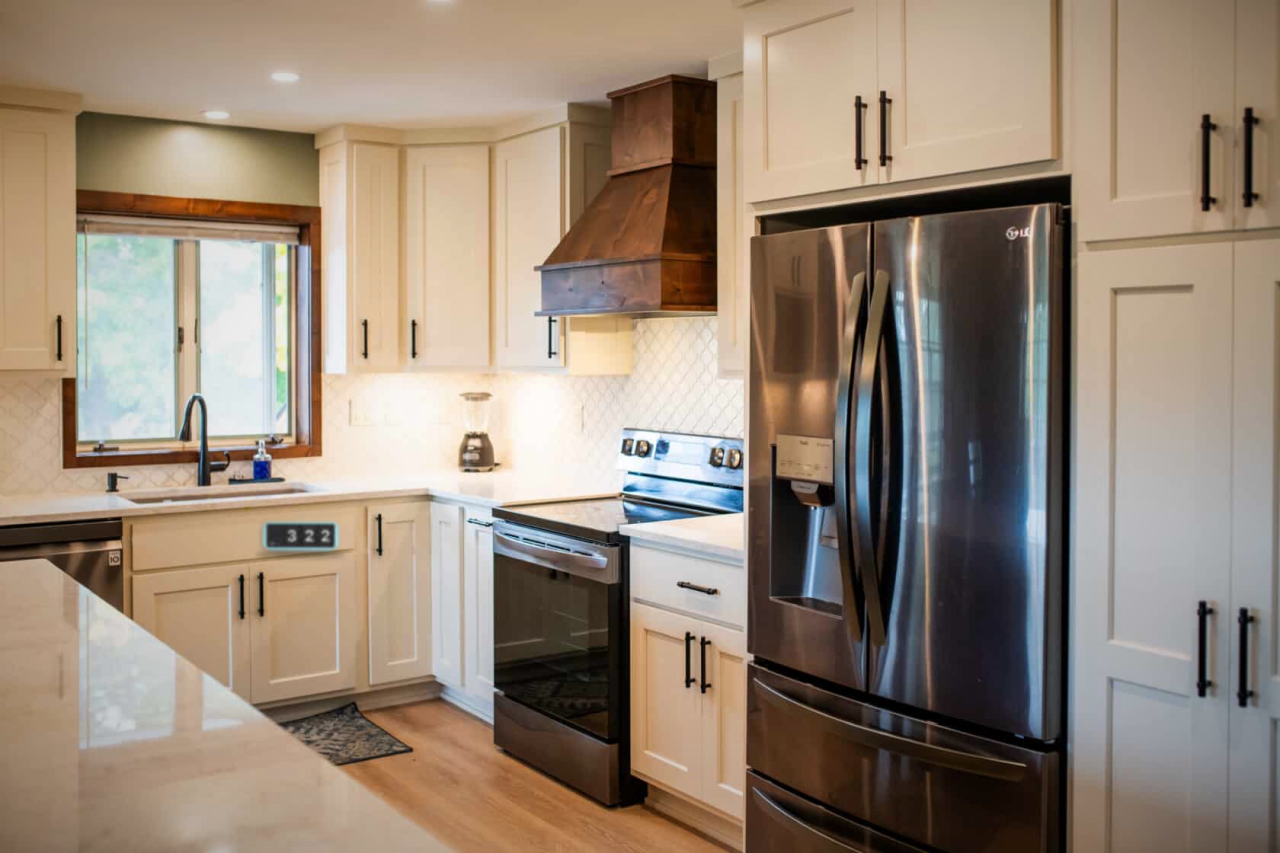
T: 3 h 22 min
